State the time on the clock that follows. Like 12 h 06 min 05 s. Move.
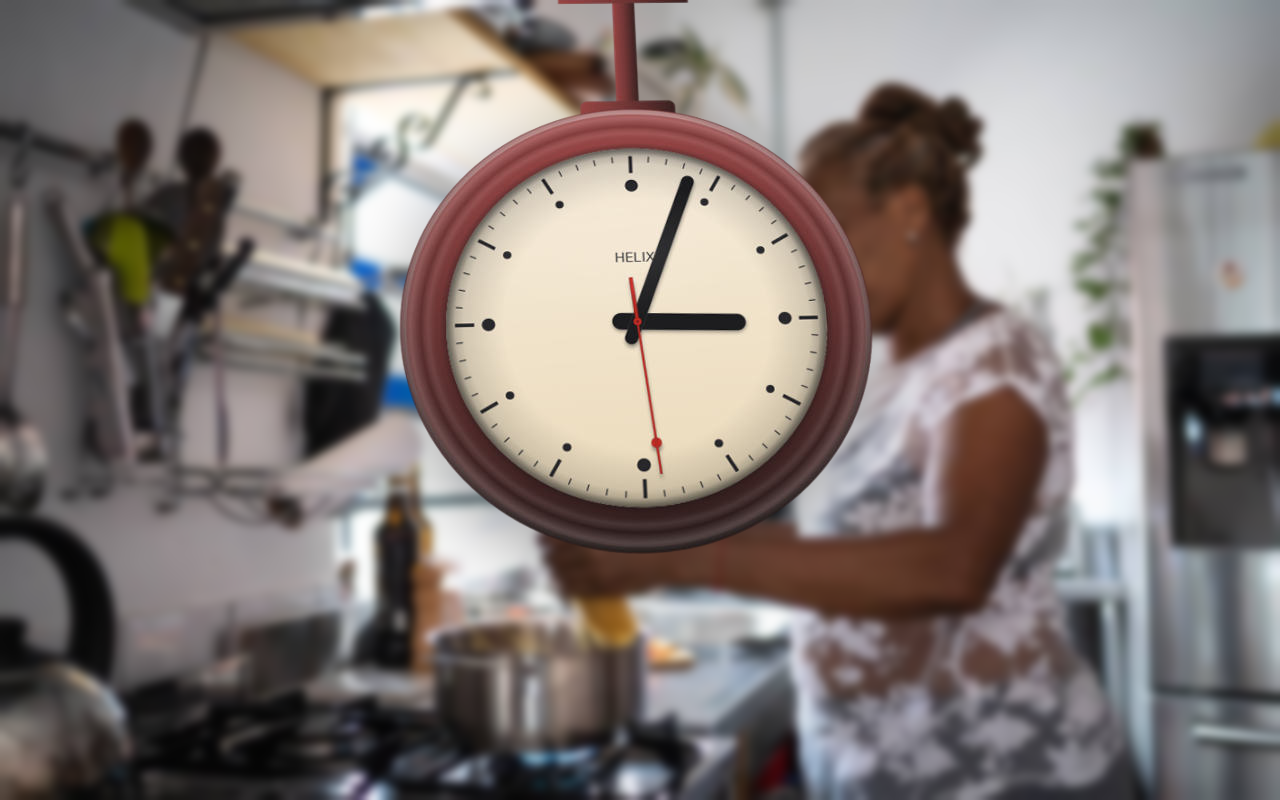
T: 3 h 03 min 29 s
